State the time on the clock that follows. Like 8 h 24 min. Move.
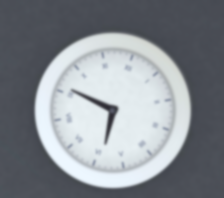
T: 5 h 46 min
